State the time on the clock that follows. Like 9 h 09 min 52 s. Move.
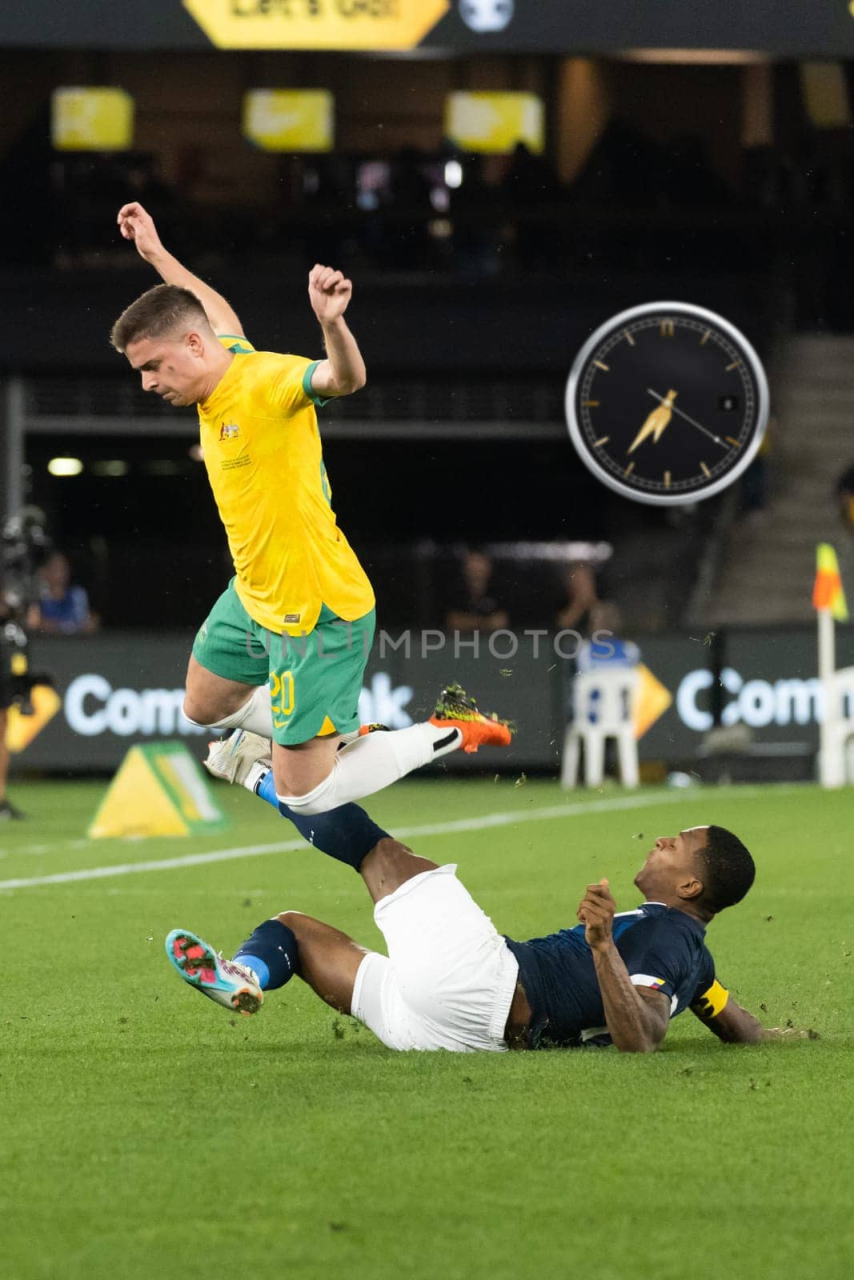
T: 6 h 36 min 21 s
